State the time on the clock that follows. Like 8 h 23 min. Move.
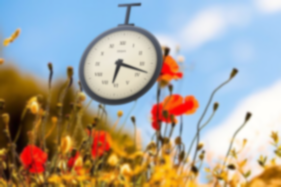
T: 6 h 18 min
